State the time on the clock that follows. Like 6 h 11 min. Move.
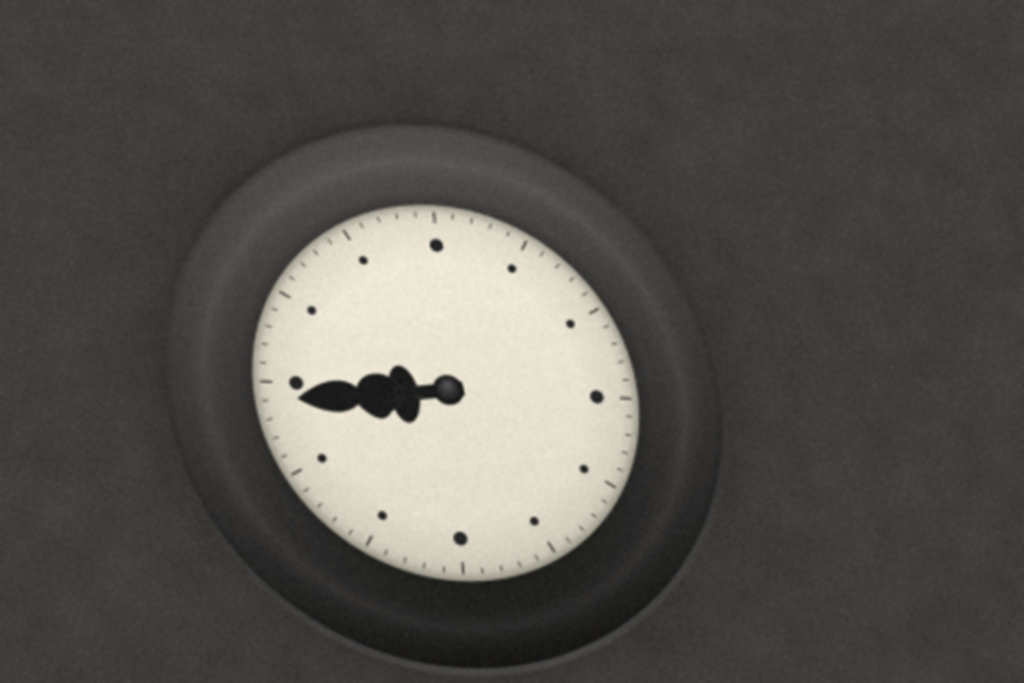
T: 8 h 44 min
